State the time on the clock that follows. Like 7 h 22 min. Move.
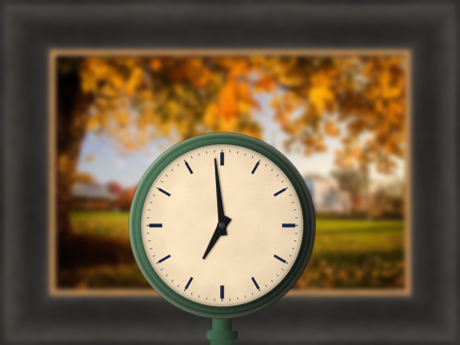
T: 6 h 59 min
